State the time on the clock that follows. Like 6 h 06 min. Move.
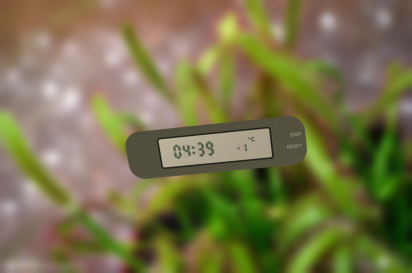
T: 4 h 39 min
